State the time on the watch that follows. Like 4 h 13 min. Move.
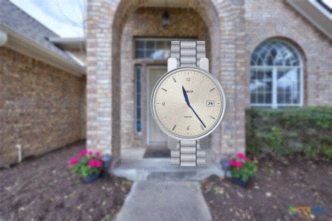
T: 11 h 24 min
